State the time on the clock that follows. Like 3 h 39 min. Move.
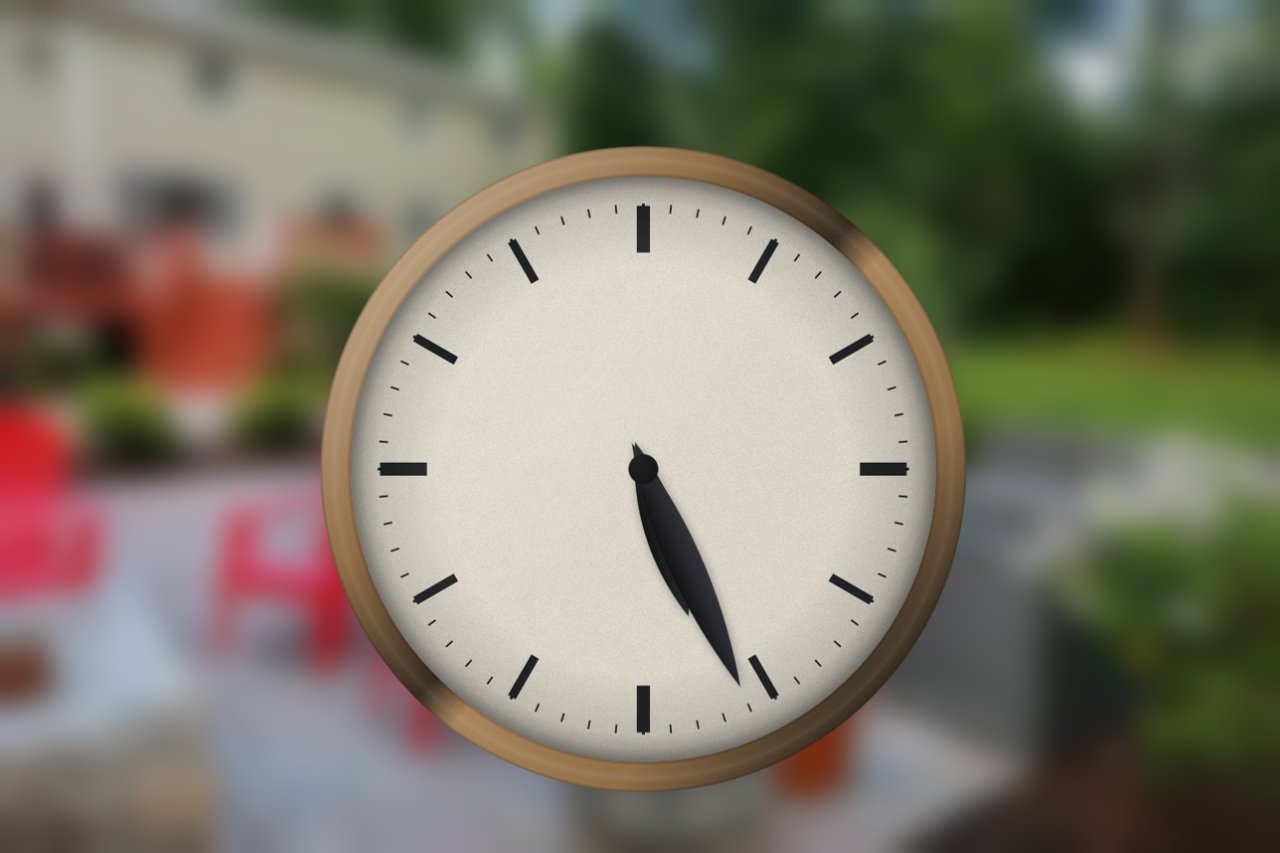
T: 5 h 26 min
